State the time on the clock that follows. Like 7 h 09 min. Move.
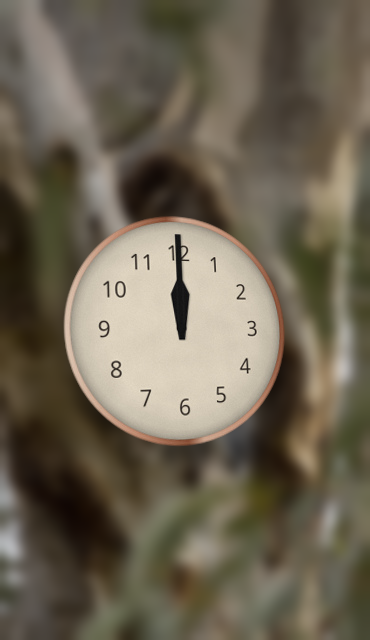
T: 12 h 00 min
